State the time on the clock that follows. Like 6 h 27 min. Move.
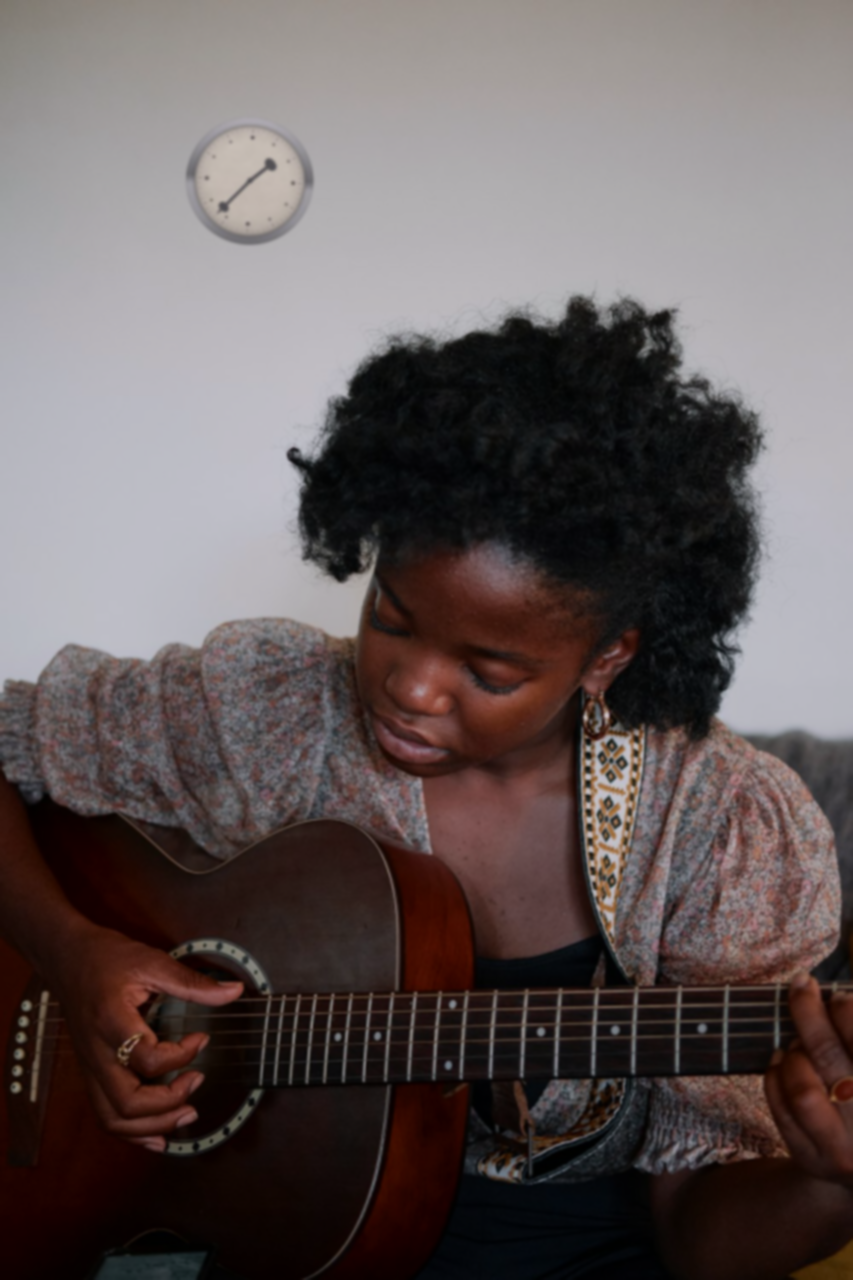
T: 1 h 37 min
